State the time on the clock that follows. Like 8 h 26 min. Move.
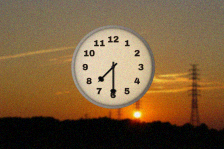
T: 7 h 30 min
